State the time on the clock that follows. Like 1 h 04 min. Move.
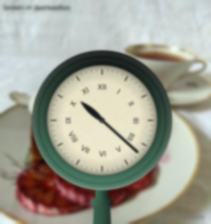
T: 10 h 22 min
